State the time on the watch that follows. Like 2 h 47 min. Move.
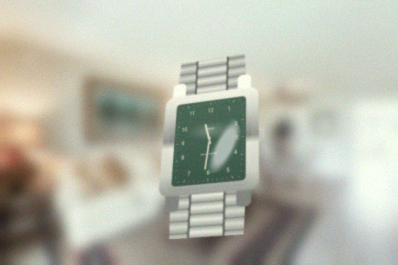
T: 11 h 31 min
